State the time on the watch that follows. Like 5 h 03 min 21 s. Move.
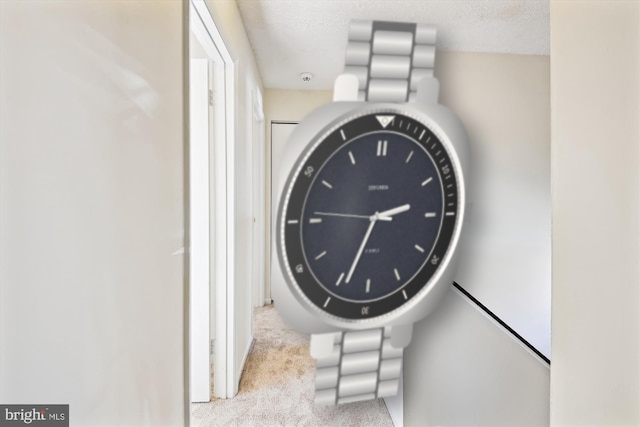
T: 2 h 33 min 46 s
